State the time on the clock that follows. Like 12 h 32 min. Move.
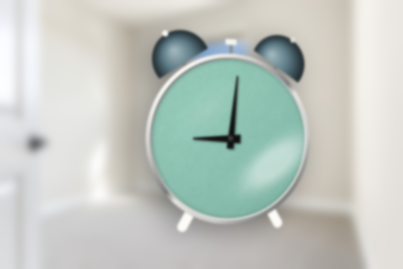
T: 9 h 01 min
